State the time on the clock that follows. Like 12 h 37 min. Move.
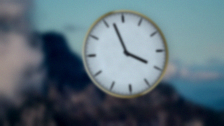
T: 3 h 57 min
